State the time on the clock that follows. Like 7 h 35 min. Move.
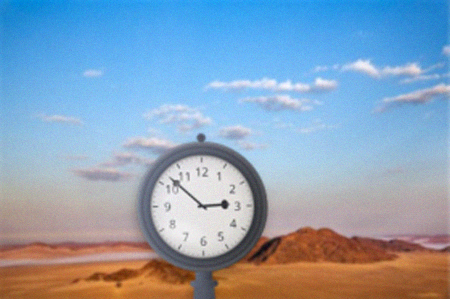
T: 2 h 52 min
